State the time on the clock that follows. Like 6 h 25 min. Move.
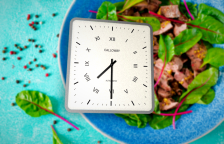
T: 7 h 30 min
